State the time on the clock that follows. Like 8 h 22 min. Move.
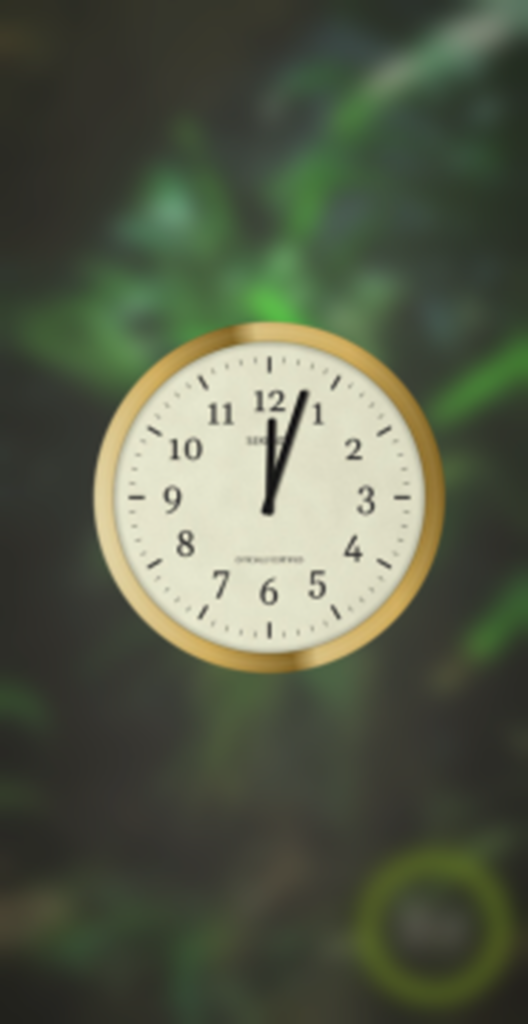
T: 12 h 03 min
